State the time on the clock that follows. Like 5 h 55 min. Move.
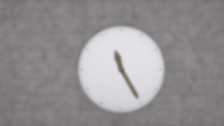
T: 11 h 25 min
